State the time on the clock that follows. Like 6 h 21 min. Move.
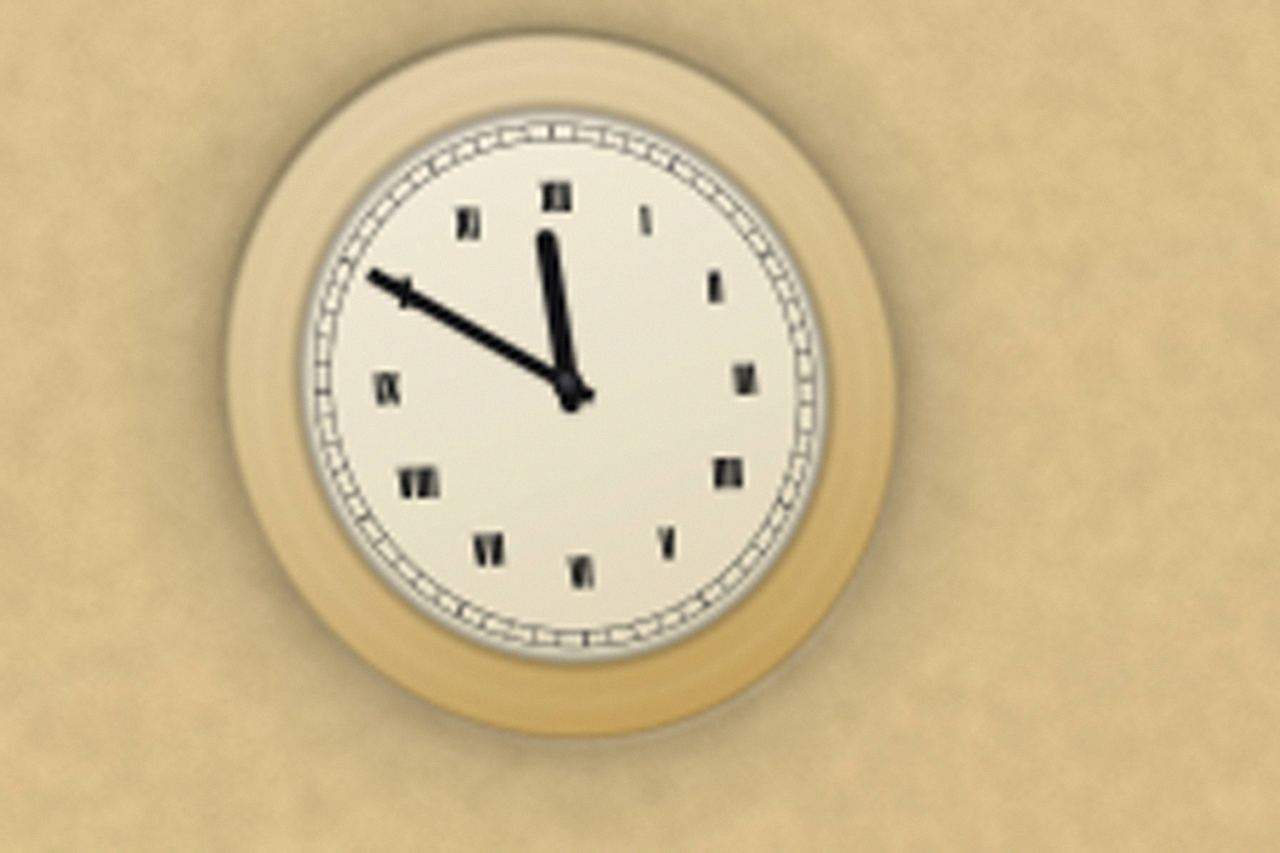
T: 11 h 50 min
